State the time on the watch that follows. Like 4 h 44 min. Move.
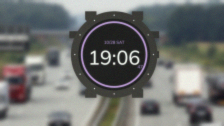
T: 19 h 06 min
